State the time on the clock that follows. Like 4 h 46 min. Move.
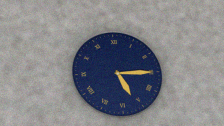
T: 5 h 15 min
